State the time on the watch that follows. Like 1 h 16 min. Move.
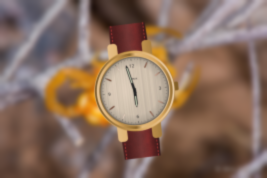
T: 5 h 58 min
